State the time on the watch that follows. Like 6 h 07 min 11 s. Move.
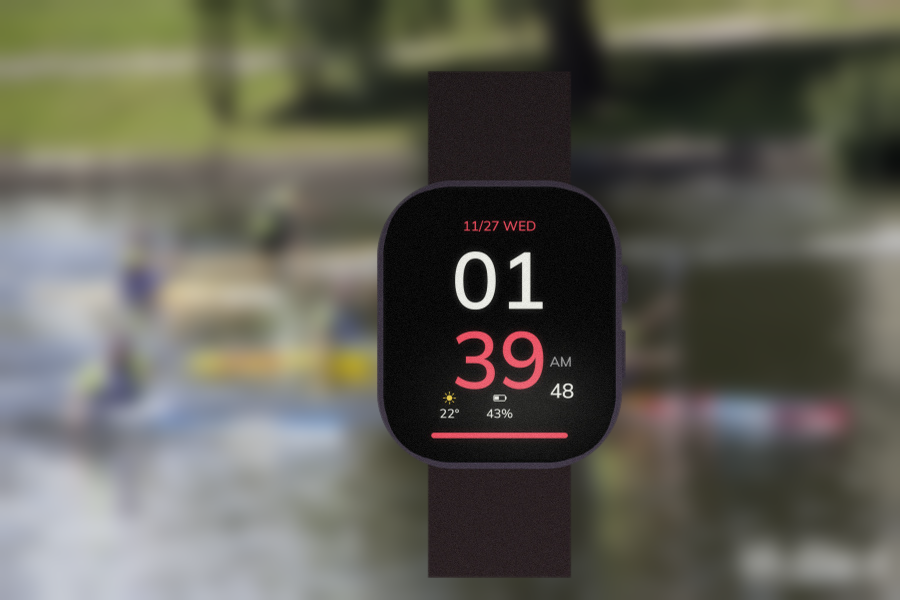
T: 1 h 39 min 48 s
